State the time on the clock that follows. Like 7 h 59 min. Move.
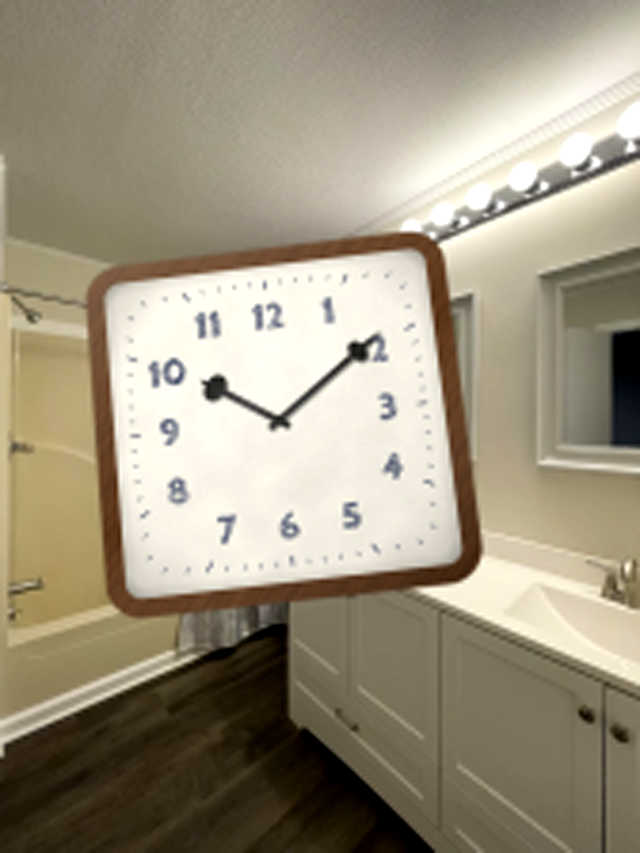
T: 10 h 09 min
